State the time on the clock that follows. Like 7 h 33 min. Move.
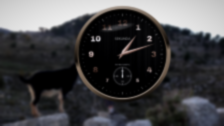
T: 1 h 12 min
